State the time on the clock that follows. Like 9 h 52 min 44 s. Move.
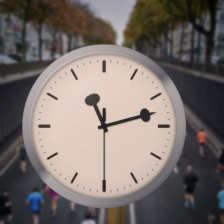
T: 11 h 12 min 30 s
